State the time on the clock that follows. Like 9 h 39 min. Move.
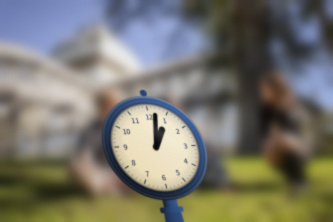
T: 1 h 02 min
